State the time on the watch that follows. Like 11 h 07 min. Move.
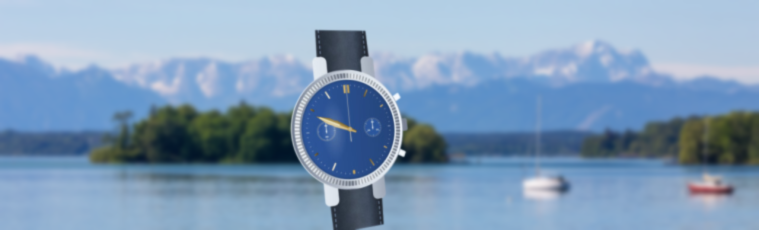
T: 9 h 49 min
